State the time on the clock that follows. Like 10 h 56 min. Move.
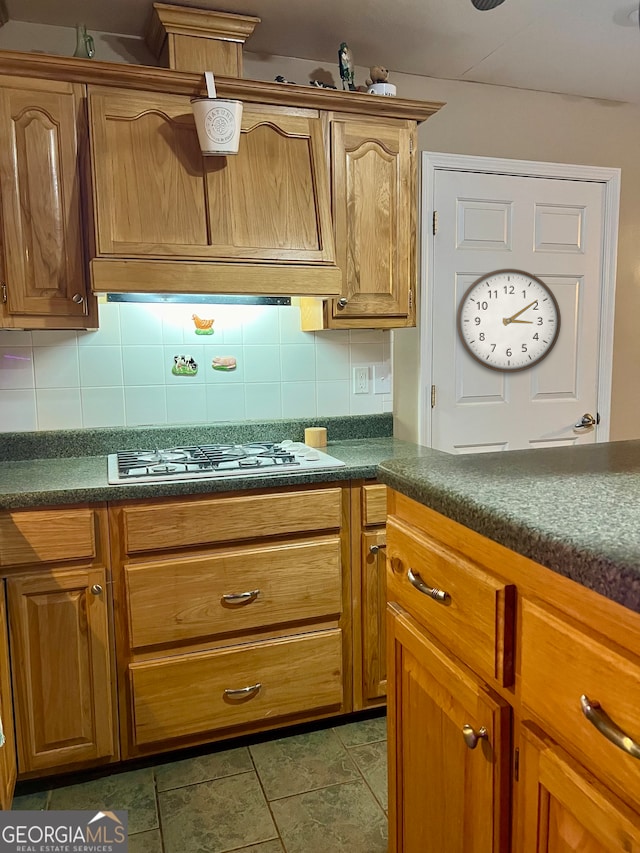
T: 3 h 09 min
